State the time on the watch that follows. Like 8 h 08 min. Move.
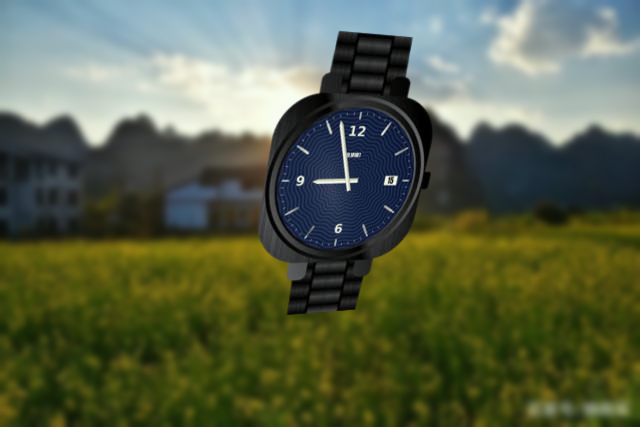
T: 8 h 57 min
